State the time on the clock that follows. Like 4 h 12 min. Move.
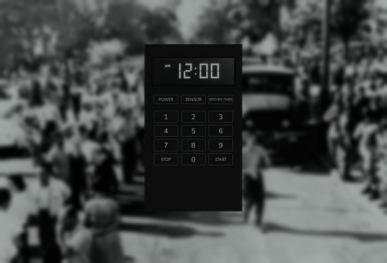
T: 12 h 00 min
